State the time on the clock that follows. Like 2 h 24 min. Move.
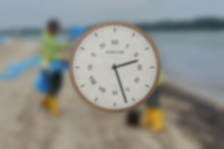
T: 2 h 27 min
